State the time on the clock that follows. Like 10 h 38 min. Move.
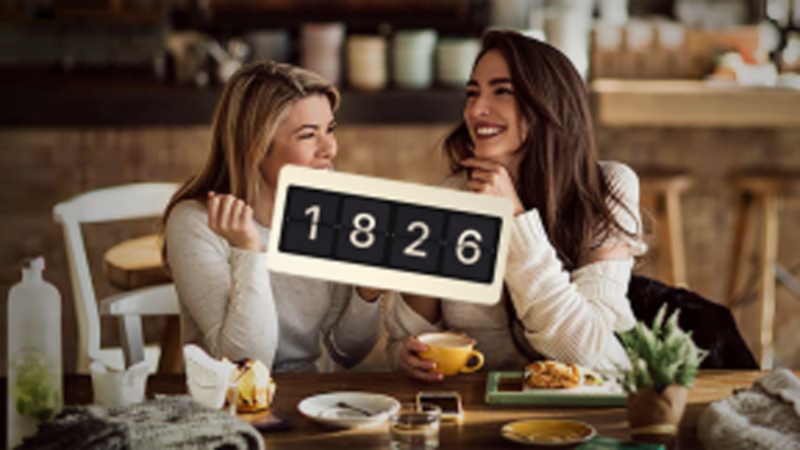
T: 18 h 26 min
